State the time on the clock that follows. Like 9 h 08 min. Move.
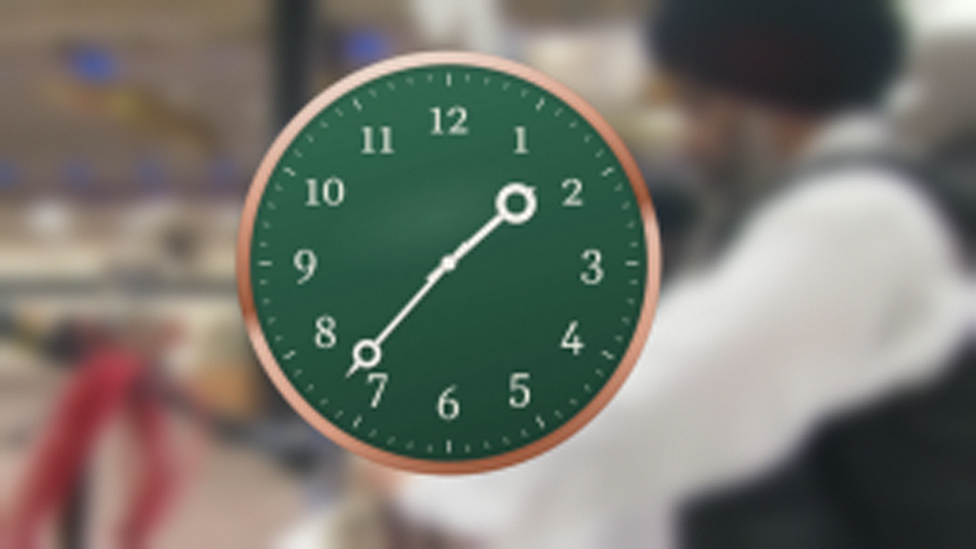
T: 1 h 37 min
